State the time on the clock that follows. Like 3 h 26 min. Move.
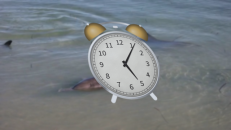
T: 5 h 06 min
